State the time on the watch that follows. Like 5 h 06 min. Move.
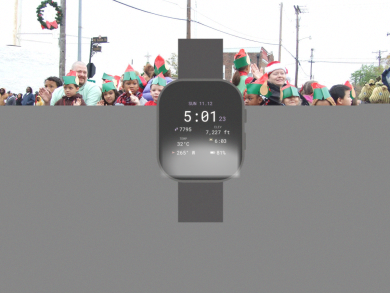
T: 5 h 01 min
